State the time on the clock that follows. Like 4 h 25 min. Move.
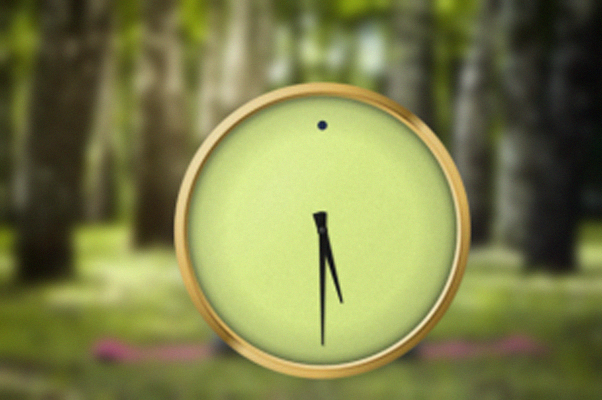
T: 5 h 30 min
